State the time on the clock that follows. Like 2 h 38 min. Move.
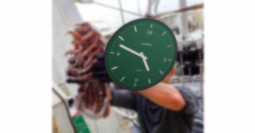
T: 4 h 48 min
